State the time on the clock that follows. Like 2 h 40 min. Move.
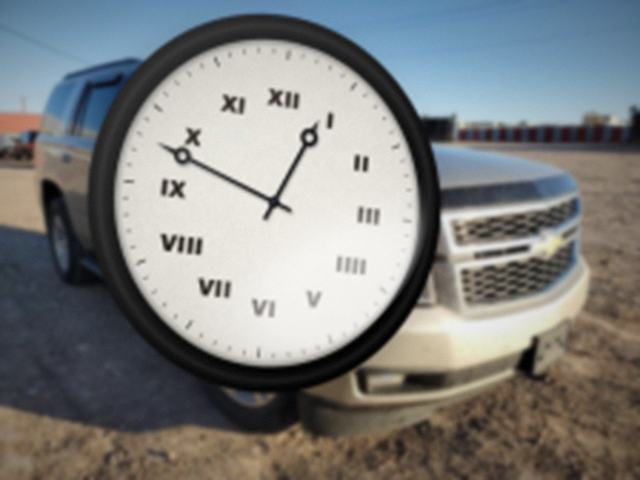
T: 12 h 48 min
